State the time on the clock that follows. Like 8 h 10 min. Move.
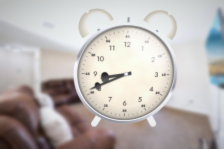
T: 8 h 41 min
